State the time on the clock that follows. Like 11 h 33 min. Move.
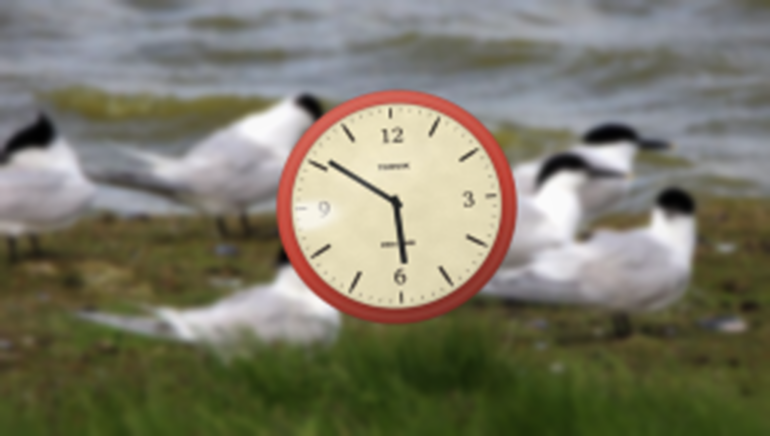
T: 5 h 51 min
